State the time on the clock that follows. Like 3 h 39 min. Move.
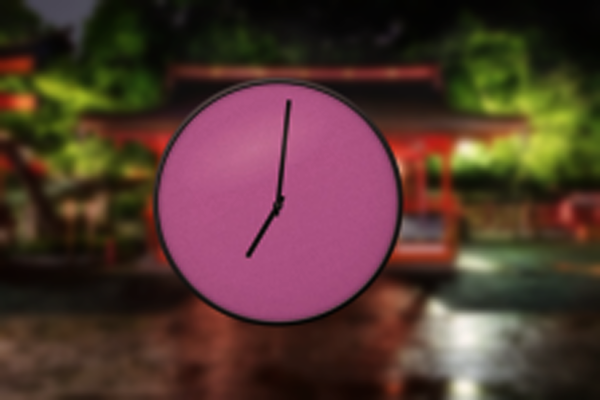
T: 7 h 01 min
